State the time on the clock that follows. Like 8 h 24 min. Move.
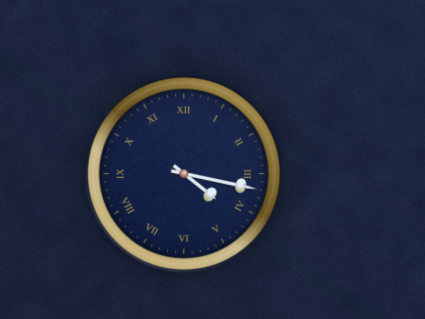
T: 4 h 17 min
